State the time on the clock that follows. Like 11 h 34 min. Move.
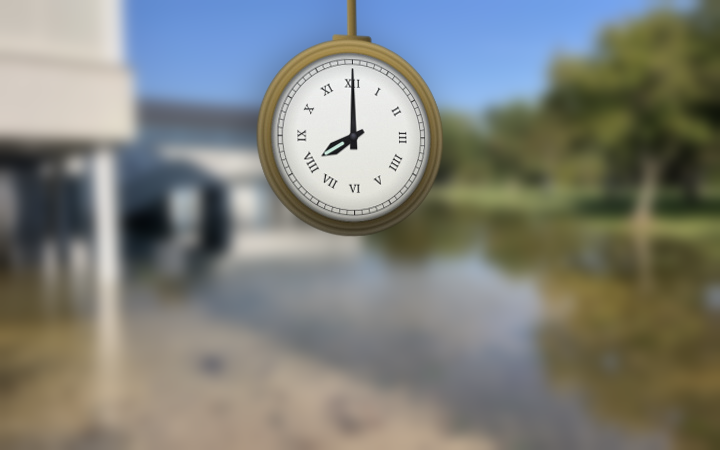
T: 8 h 00 min
